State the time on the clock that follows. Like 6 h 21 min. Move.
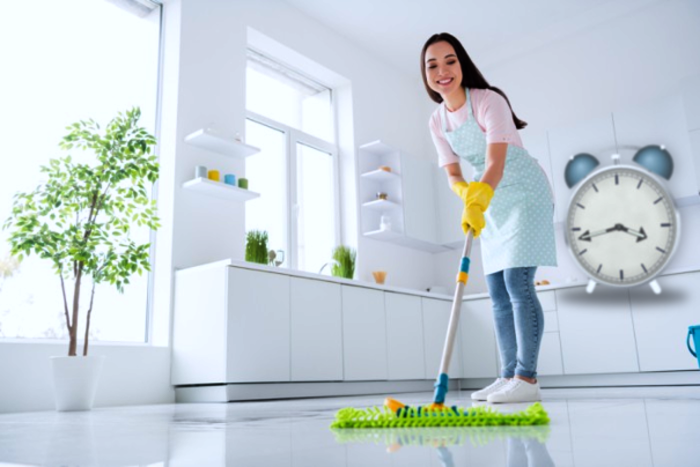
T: 3 h 43 min
